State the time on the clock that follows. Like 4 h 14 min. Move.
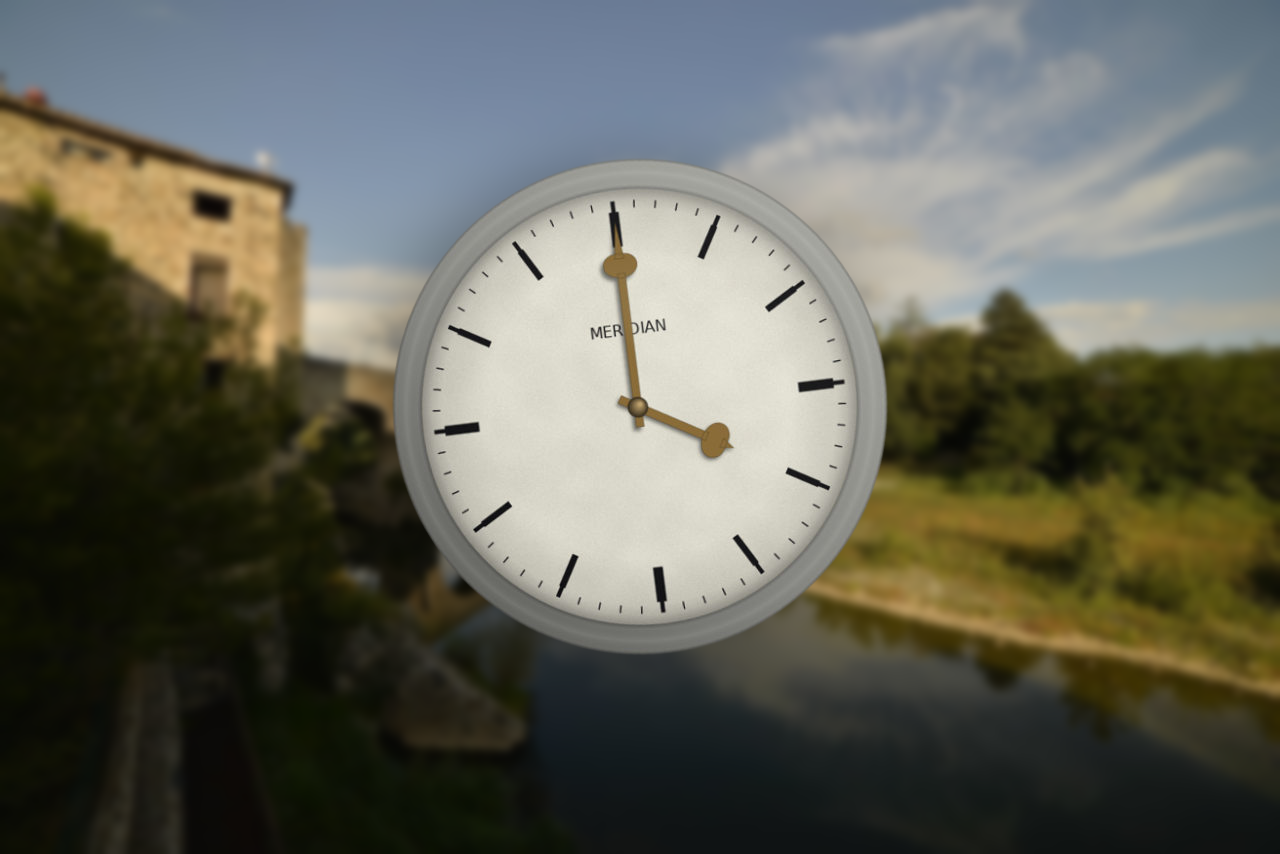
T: 4 h 00 min
